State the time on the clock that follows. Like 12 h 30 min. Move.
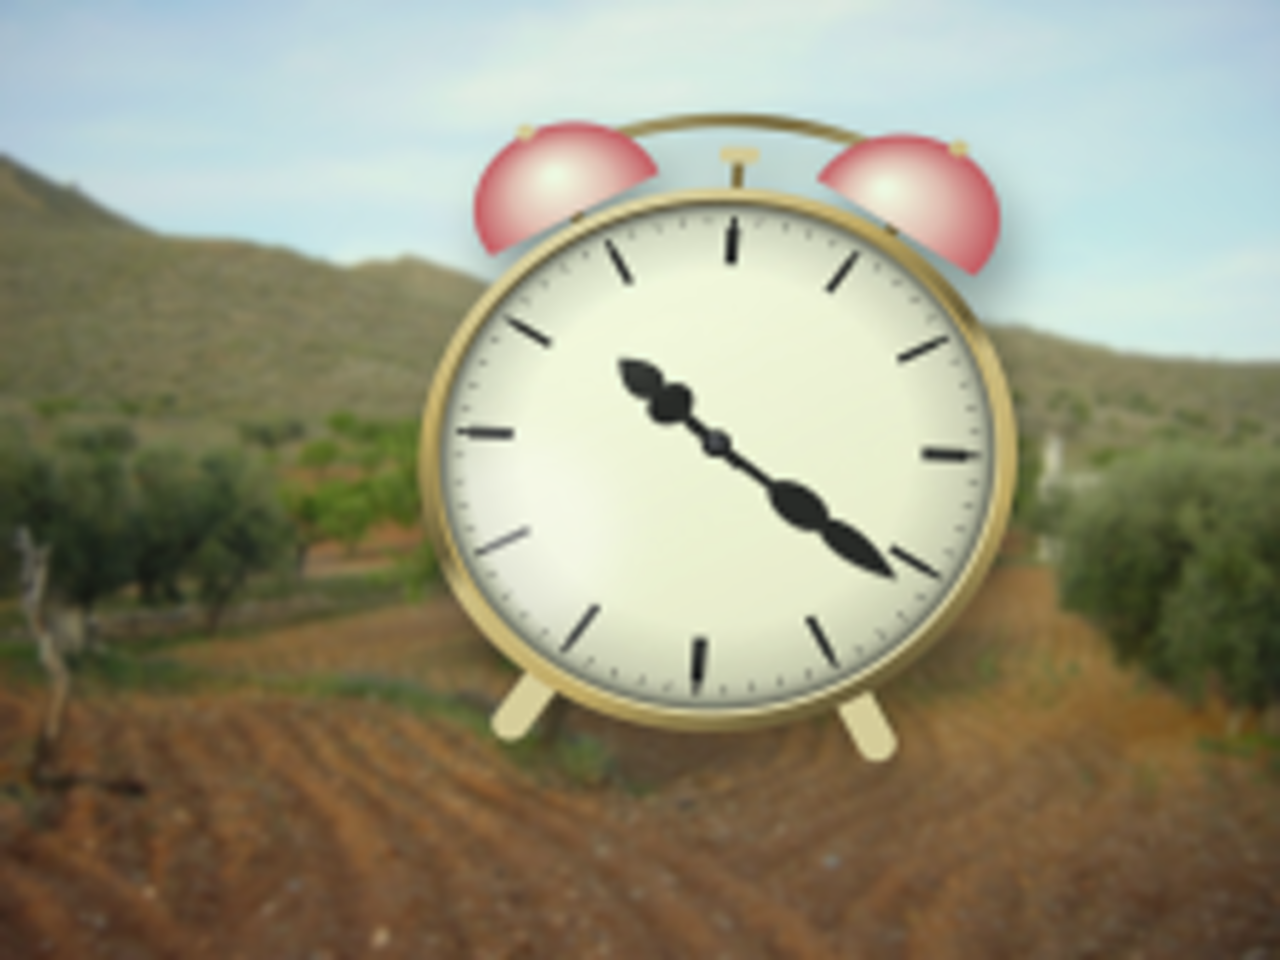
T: 10 h 21 min
